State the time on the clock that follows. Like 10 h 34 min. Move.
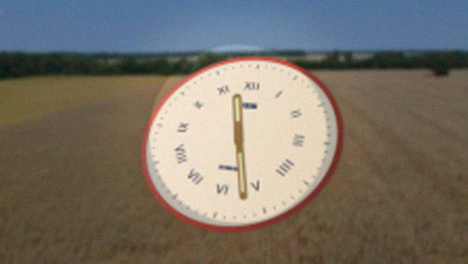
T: 11 h 27 min
